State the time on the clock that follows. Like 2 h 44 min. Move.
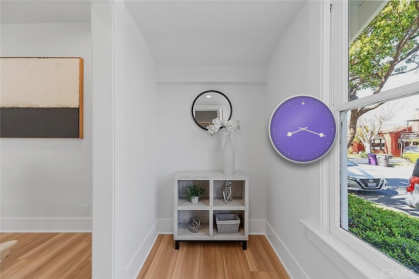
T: 8 h 18 min
